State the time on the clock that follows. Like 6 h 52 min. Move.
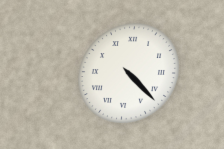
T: 4 h 22 min
